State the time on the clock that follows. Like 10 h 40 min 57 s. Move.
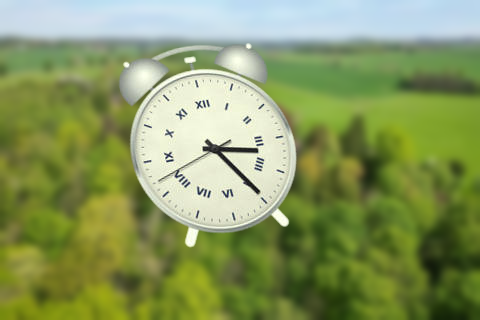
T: 3 h 24 min 42 s
